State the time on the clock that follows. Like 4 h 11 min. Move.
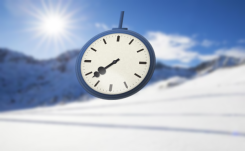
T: 7 h 38 min
